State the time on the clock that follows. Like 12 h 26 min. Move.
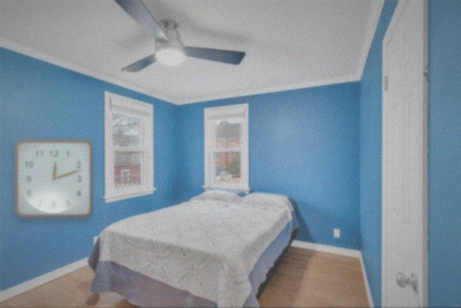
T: 12 h 12 min
